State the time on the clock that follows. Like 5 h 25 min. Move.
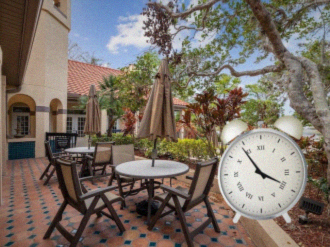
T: 3 h 54 min
